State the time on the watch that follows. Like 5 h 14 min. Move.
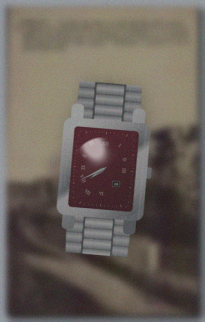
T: 7 h 40 min
